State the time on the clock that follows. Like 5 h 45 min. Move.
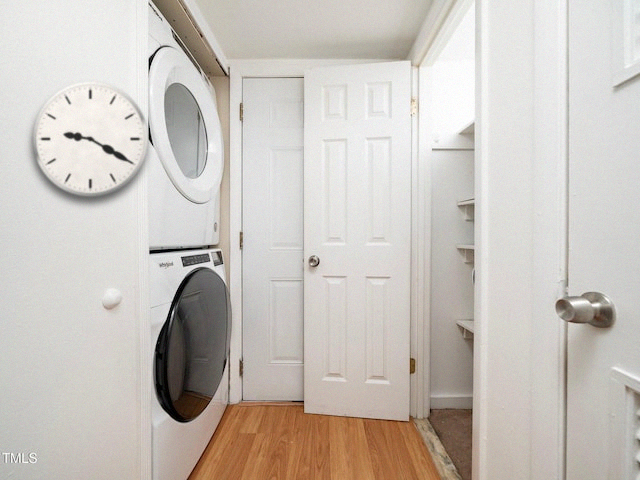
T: 9 h 20 min
